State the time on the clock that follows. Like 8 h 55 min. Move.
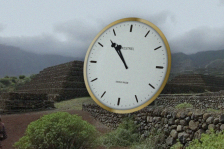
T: 10 h 53 min
